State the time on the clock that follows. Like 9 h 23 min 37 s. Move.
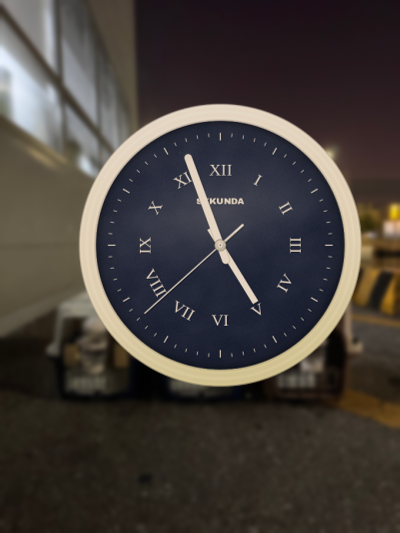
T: 4 h 56 min 38 s
